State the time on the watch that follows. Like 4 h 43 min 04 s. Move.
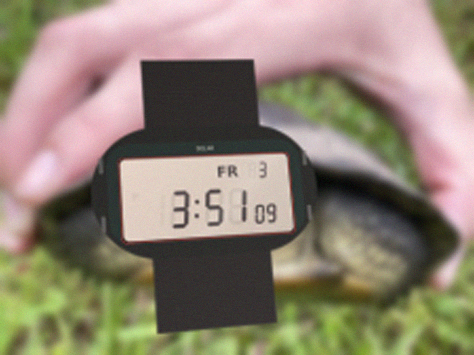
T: 3 h 51 min 09 s
